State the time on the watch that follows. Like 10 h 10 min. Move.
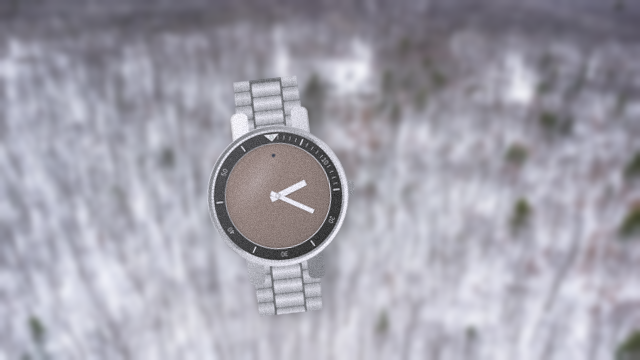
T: 2 h 20 min
